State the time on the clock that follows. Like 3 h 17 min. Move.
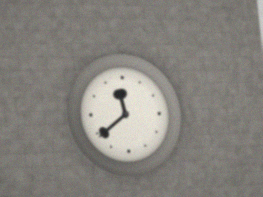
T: 11 h 39 min
